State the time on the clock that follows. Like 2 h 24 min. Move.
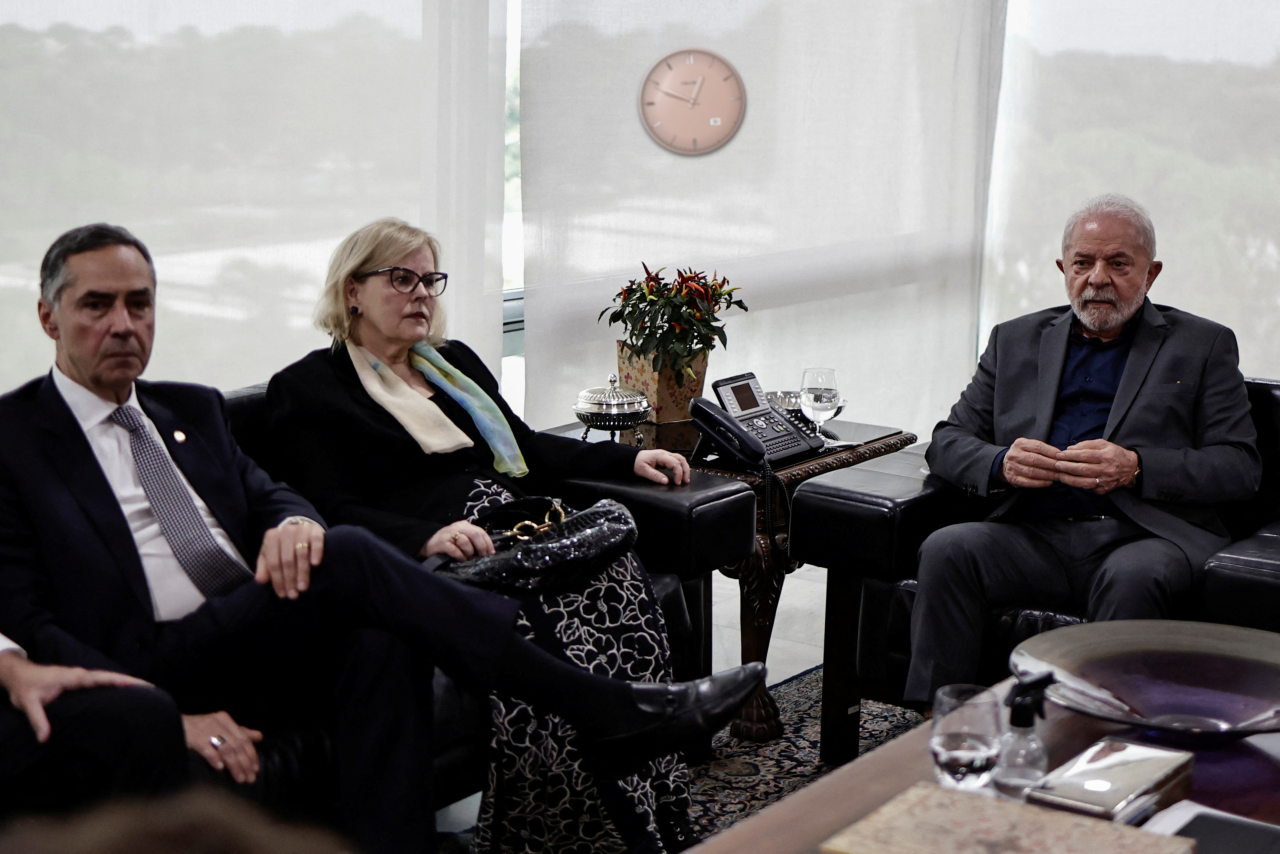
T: 12 h 49 min
